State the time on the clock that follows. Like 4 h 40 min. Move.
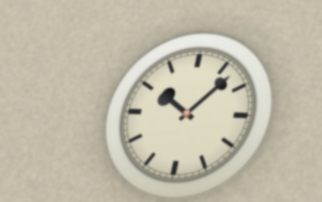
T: 10 h 07 min
